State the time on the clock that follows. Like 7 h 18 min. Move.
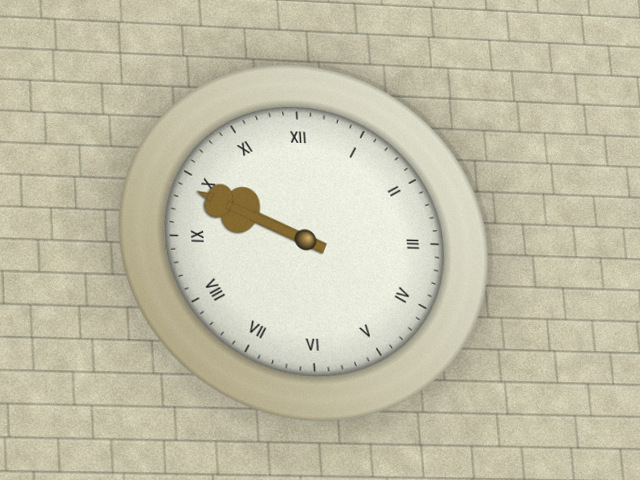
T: 9 h 49 min
